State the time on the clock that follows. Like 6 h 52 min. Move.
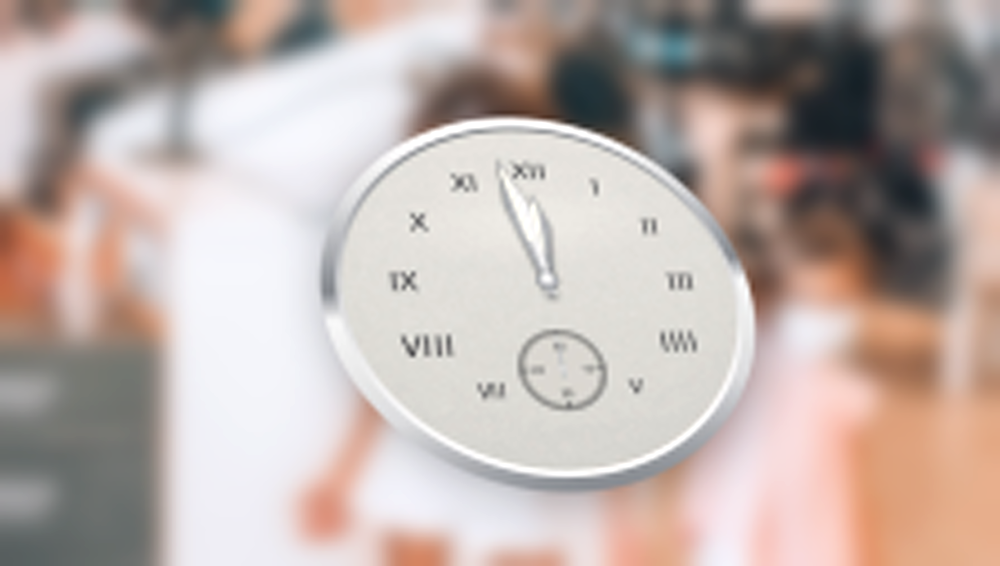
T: 11 h 58 min
